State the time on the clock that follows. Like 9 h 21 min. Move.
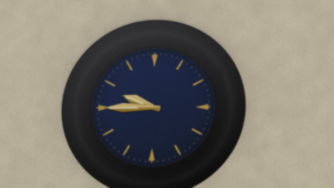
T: 9 h 45 min
